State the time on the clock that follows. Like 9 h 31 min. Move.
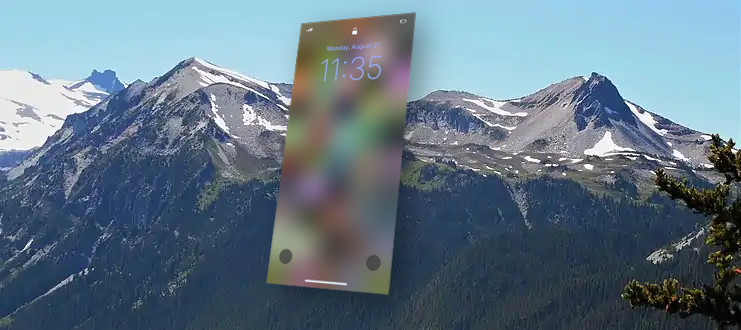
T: 11 h 35 min
